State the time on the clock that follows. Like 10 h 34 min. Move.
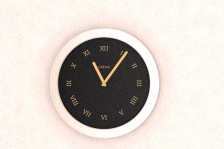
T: 11 h 06 min
